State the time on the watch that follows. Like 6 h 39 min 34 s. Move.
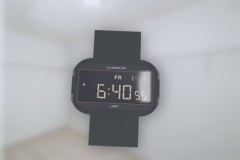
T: 6 h 40 min 55 s
